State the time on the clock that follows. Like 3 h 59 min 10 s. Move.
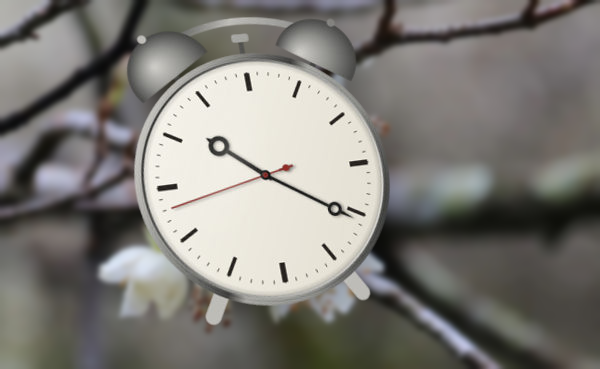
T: 10 h 20 min 43 s
